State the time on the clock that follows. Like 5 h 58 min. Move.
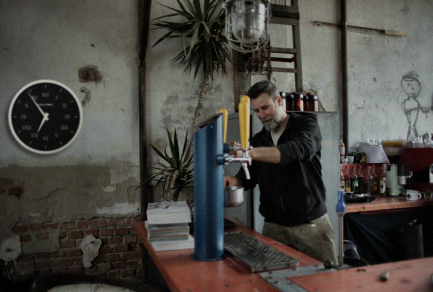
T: 6 h 54 min
